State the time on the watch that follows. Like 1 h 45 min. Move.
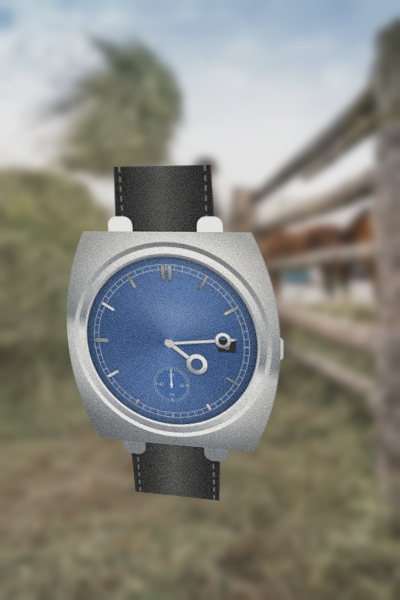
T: 4 h 14 min
